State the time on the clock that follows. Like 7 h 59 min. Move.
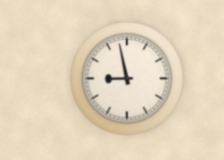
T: 8 h 58 min
